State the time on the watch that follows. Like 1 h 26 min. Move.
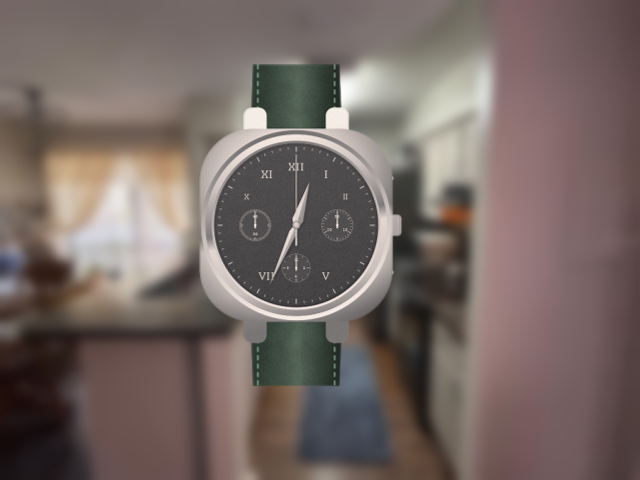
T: 12 h 34 min
